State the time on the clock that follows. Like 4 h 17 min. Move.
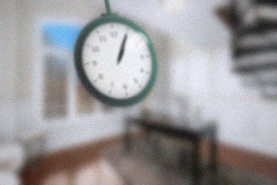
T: 1 h 05 min
